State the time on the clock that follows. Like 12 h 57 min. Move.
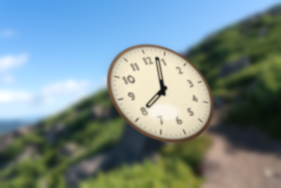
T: 8 h 03 min
